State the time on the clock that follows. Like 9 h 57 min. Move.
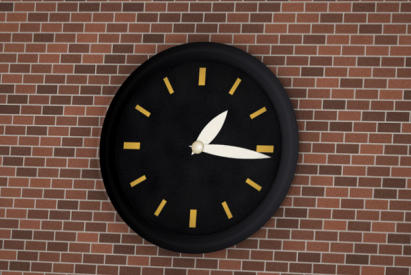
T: 1 h 16 min
